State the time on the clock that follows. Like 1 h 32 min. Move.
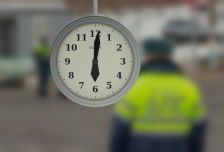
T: 6 h 01 min
